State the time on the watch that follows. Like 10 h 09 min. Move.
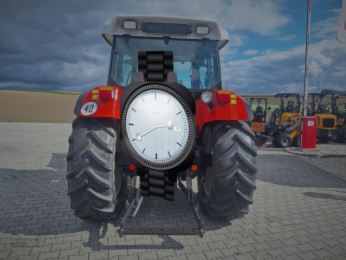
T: 2 h 40 min
